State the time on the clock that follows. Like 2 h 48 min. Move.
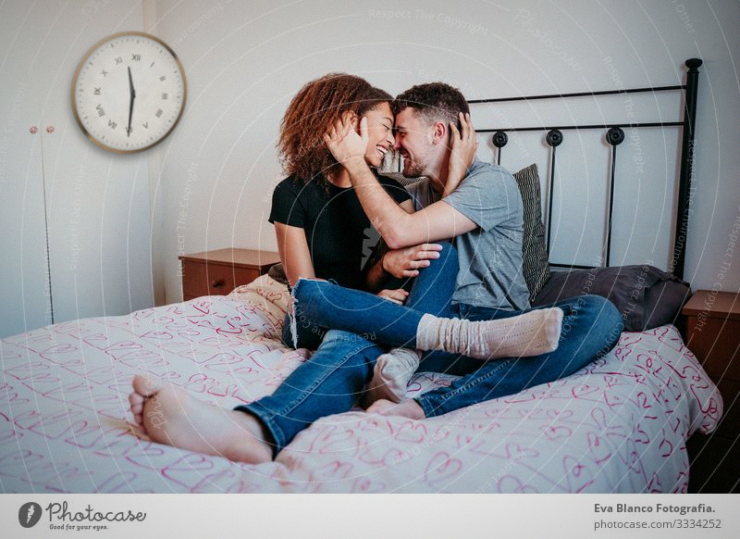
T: 11 h 30 min
